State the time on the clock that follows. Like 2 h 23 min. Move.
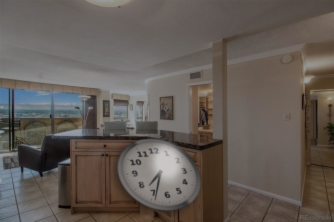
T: 7 h 34 min
